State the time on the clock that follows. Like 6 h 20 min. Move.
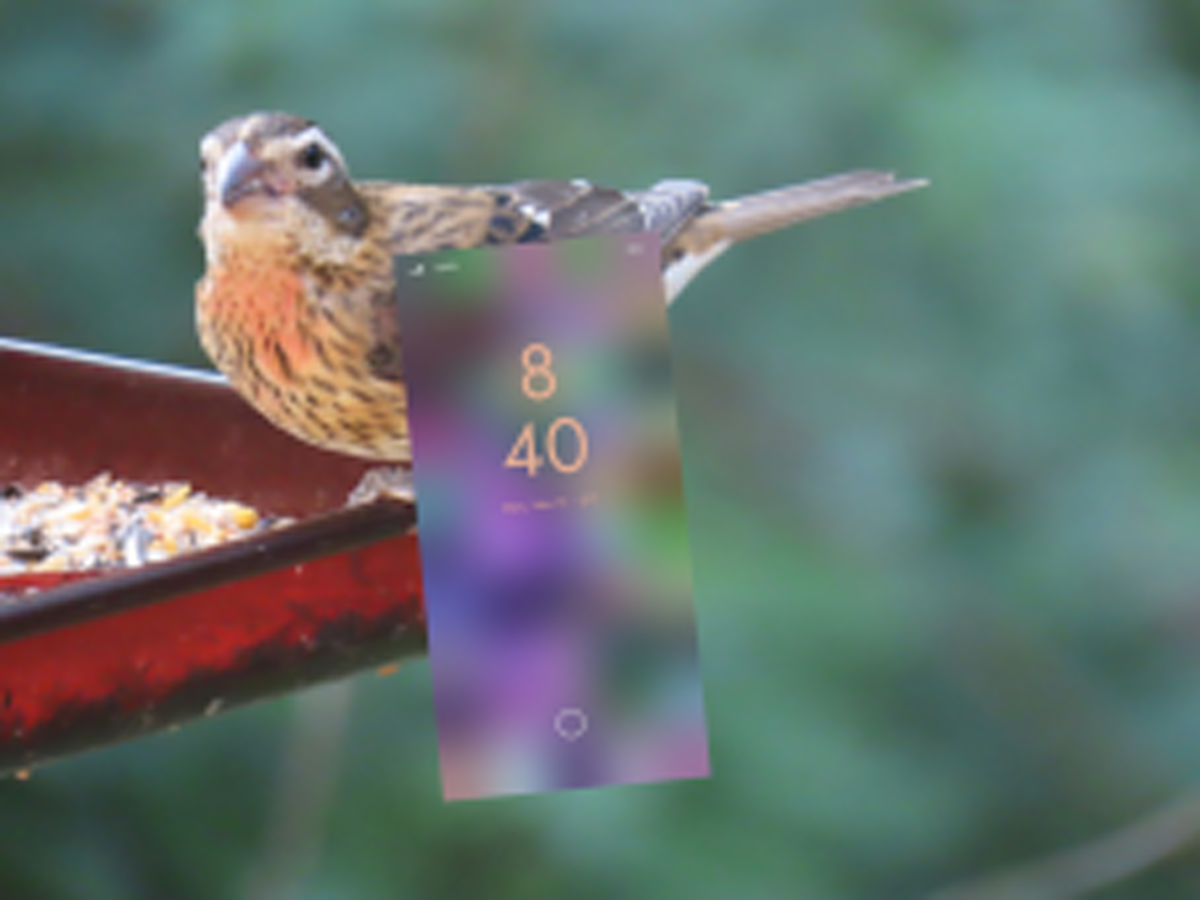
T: 8 h 40 min
